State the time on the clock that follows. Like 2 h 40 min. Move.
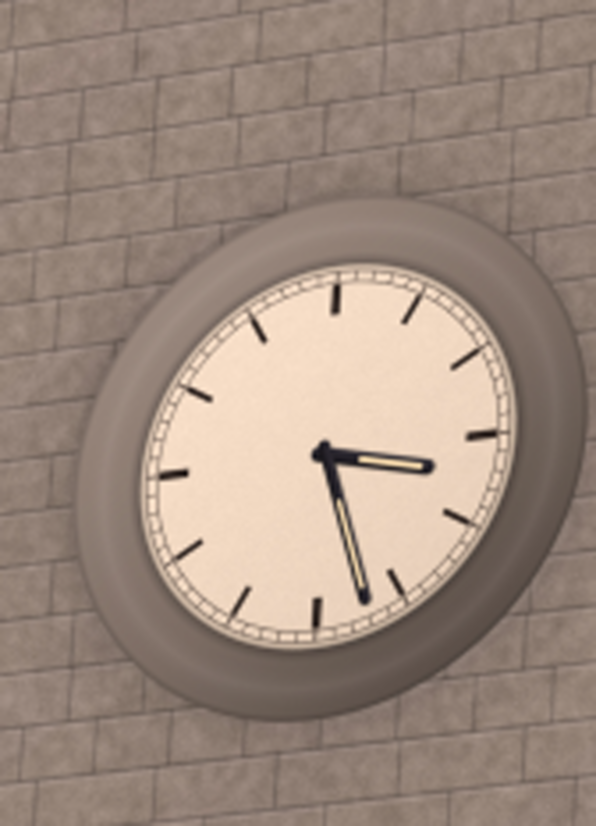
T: 3 h 27 min
